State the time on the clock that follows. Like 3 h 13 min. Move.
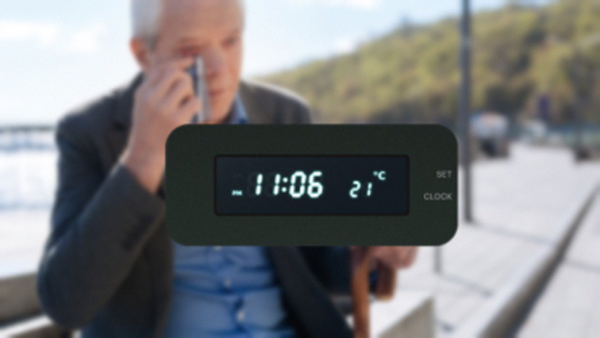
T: 11 h 06 min
